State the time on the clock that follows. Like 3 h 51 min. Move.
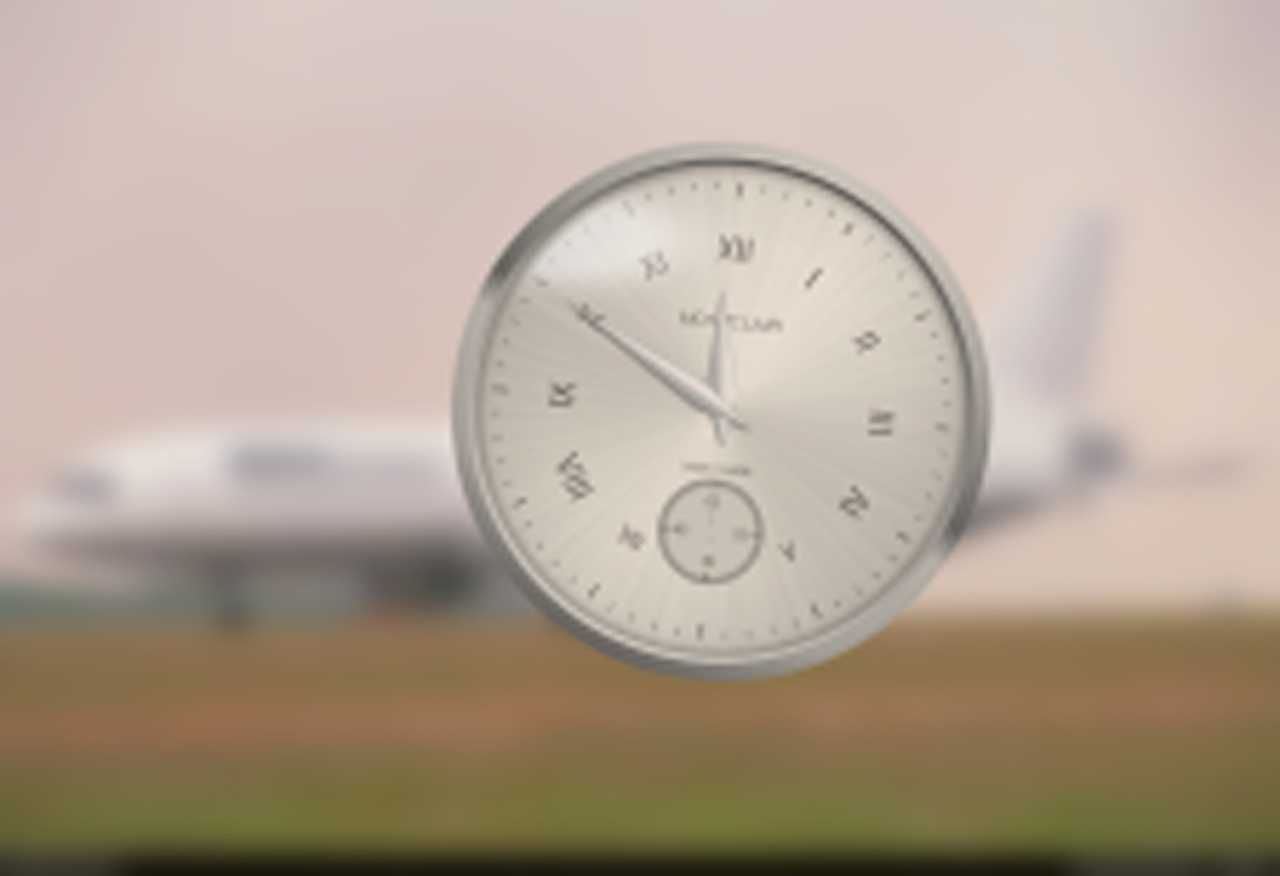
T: 11 h 50 min
